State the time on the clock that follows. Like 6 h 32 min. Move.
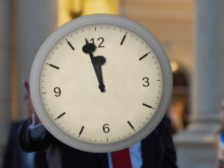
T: 11 h 58 min
